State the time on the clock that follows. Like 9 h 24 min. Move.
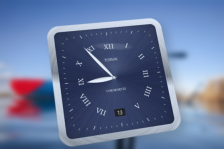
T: 8 h 54 min
